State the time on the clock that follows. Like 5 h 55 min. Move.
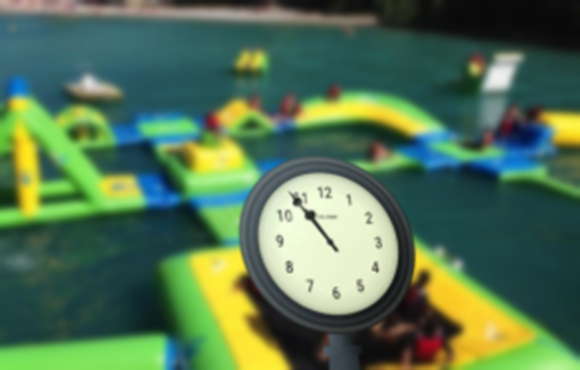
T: 10 h 54 min
